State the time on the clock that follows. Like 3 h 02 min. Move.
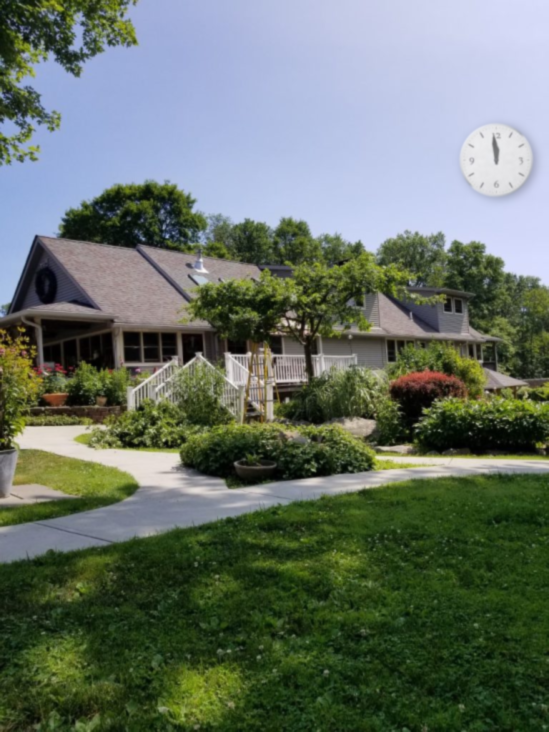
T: 11 h 59 min
